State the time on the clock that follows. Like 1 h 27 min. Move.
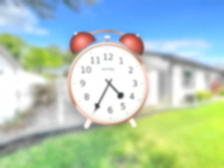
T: 4 h 35 min
